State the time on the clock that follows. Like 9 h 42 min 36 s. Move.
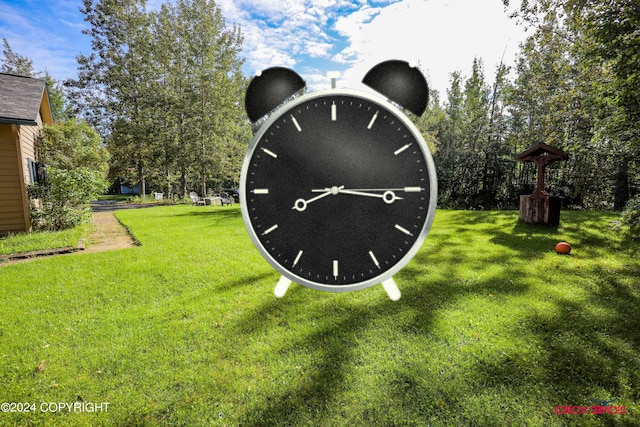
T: 8 h 16 min 15 s
